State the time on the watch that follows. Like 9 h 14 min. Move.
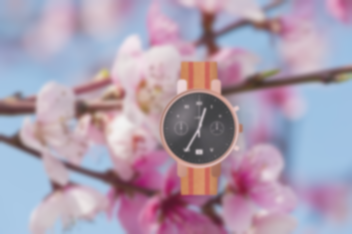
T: 12 h 35 min
